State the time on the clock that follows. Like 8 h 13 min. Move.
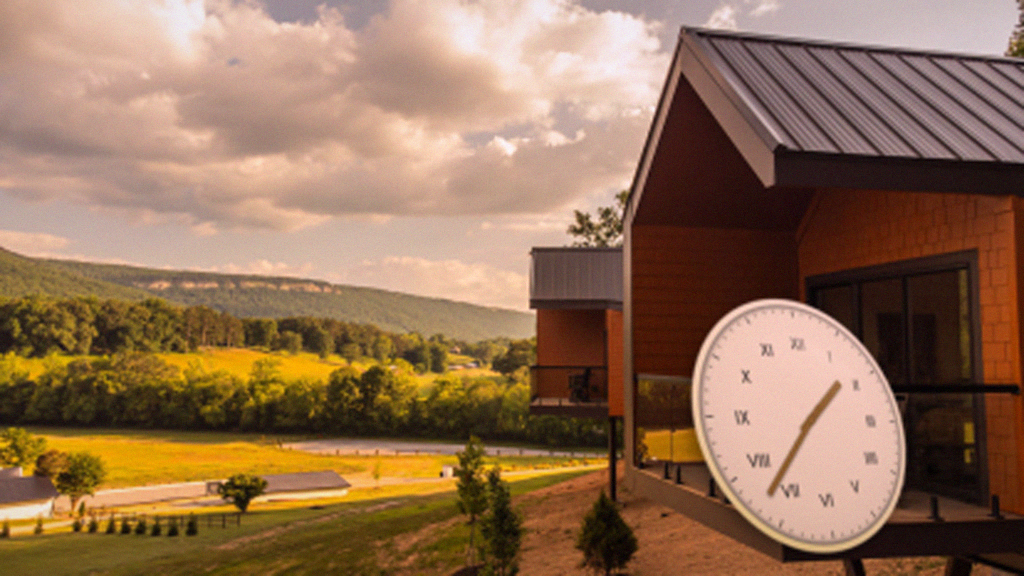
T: 1 h 37 min
